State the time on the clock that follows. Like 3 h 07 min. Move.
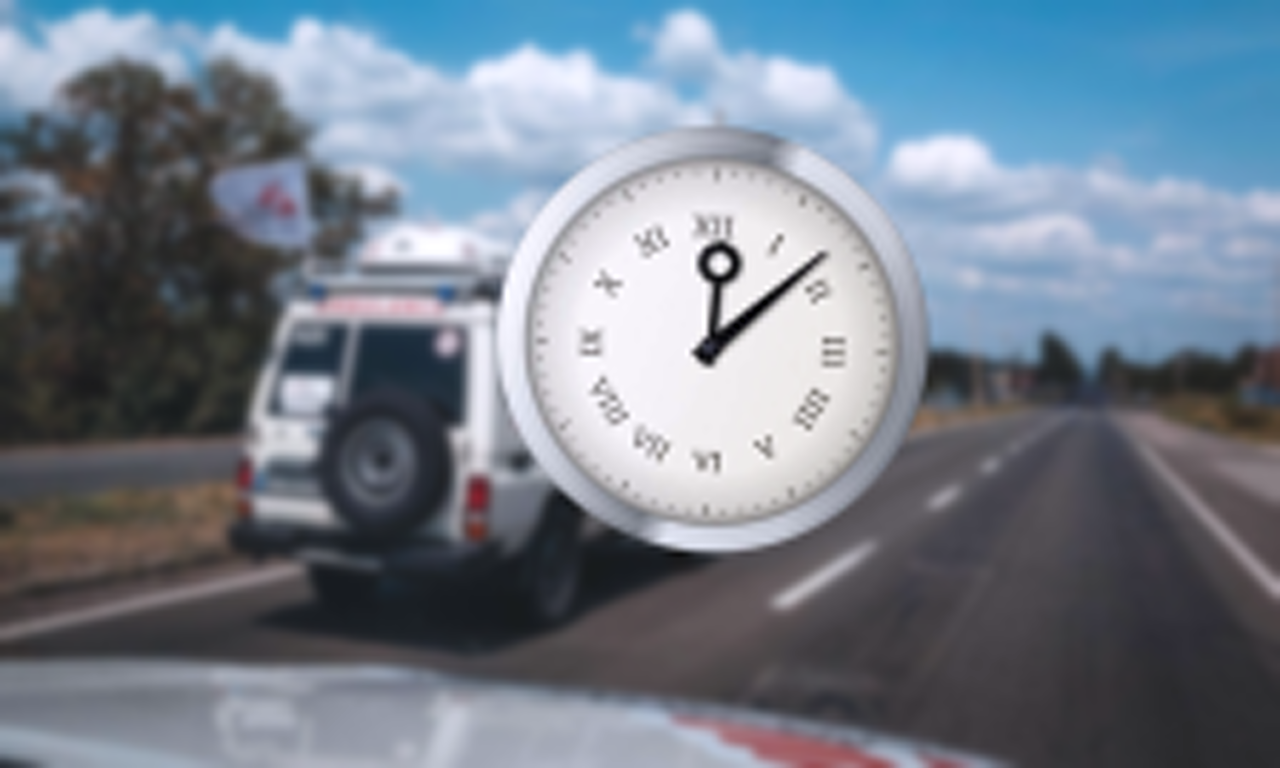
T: 12 h 08 min
